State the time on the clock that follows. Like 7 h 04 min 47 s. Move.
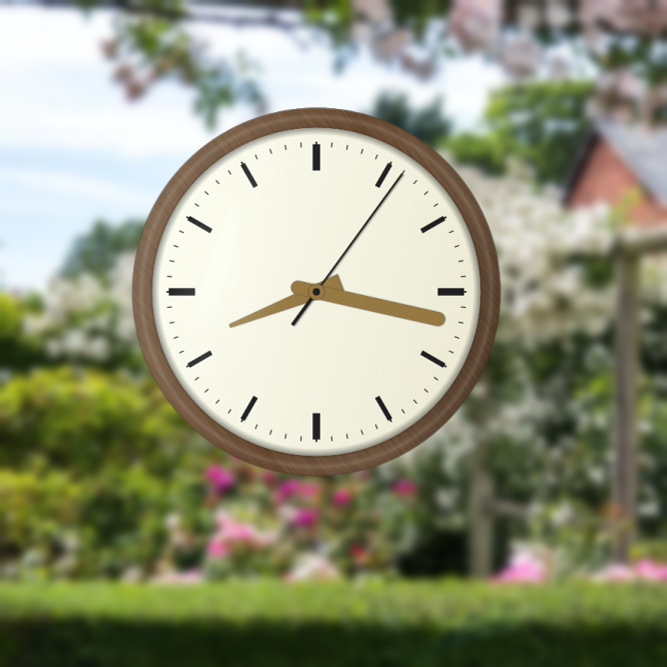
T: 8 h 17 min 06 s
